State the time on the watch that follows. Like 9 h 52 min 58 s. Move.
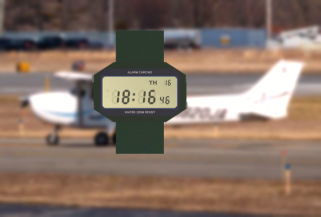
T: 18 h 16 min 46 s
